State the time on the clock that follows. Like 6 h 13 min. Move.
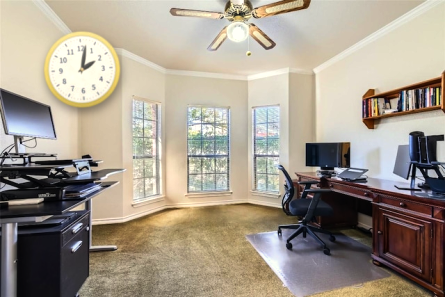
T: 2 h 02 min
